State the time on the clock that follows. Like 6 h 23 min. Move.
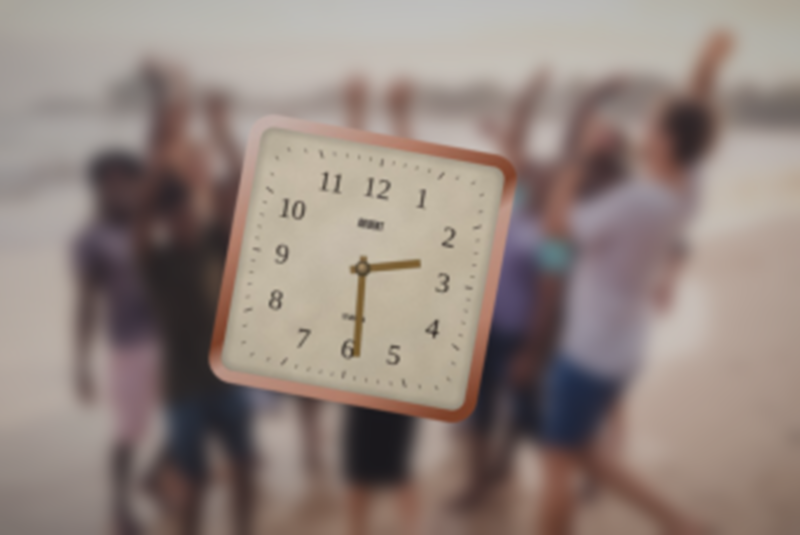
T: 2 h 29 min
